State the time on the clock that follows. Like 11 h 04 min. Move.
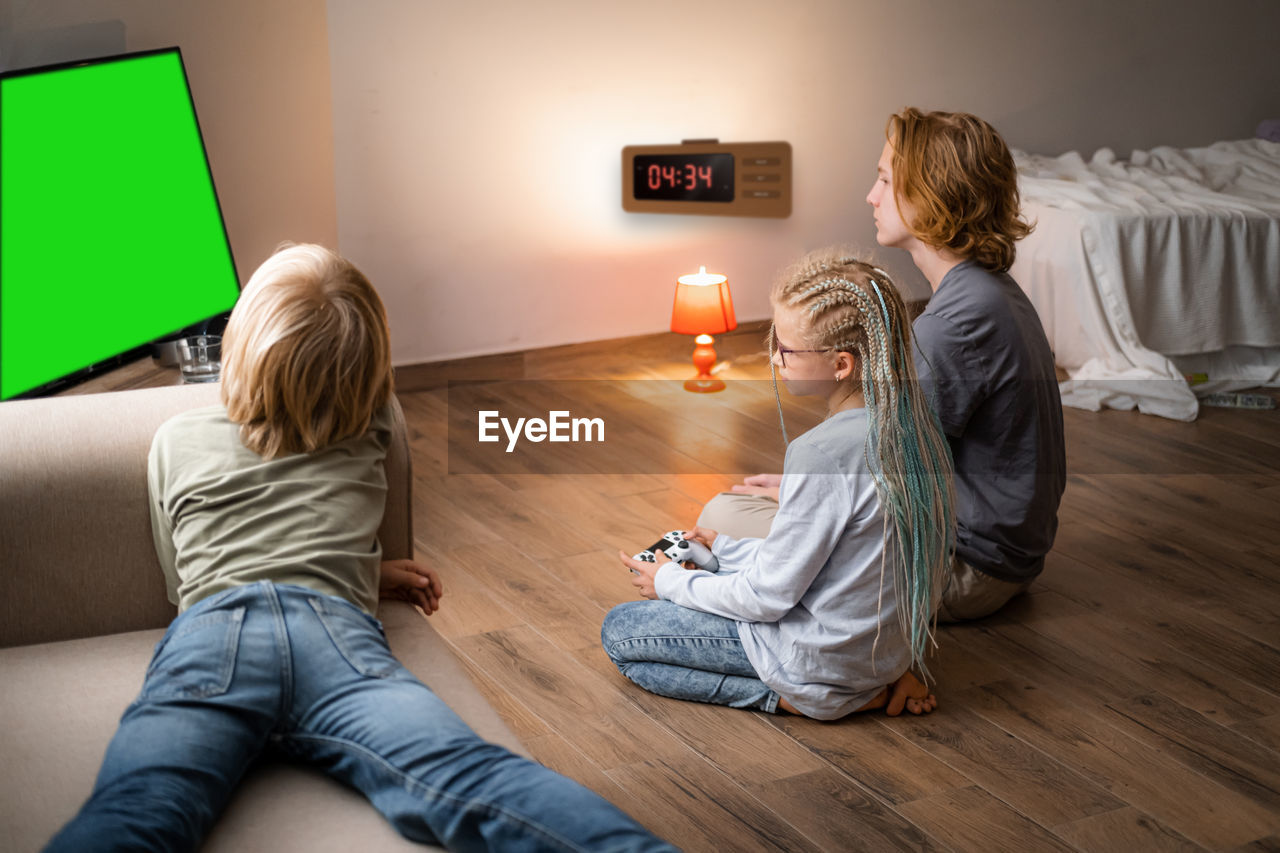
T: 4 h 34 min
